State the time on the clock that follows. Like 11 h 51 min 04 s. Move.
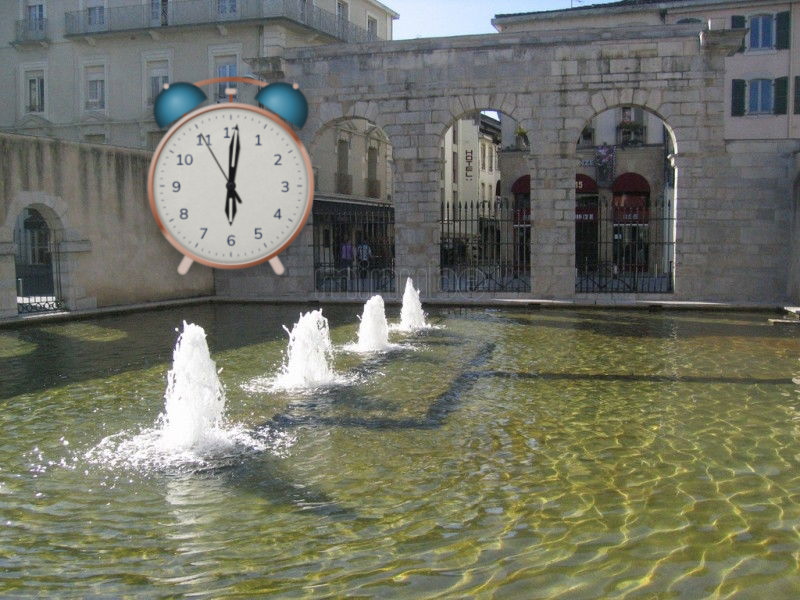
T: 6 h 00 min 55 s
